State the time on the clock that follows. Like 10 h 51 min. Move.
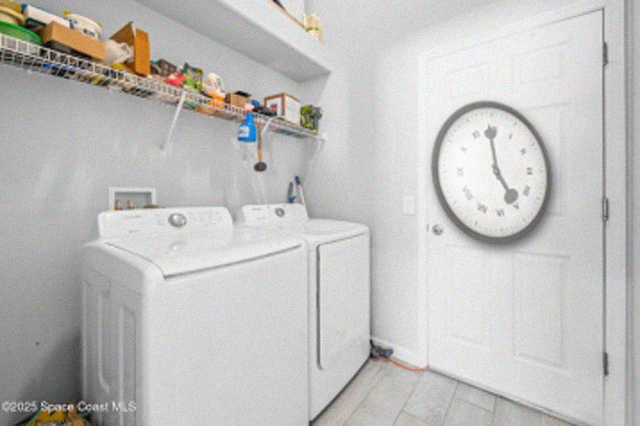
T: 4 h 59 min
